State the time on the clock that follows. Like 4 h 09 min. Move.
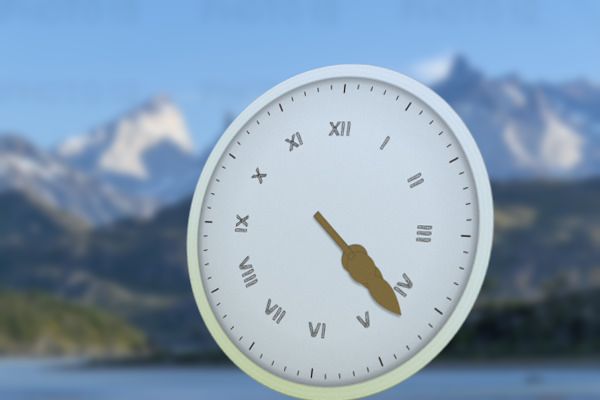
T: 4 h 22 min
